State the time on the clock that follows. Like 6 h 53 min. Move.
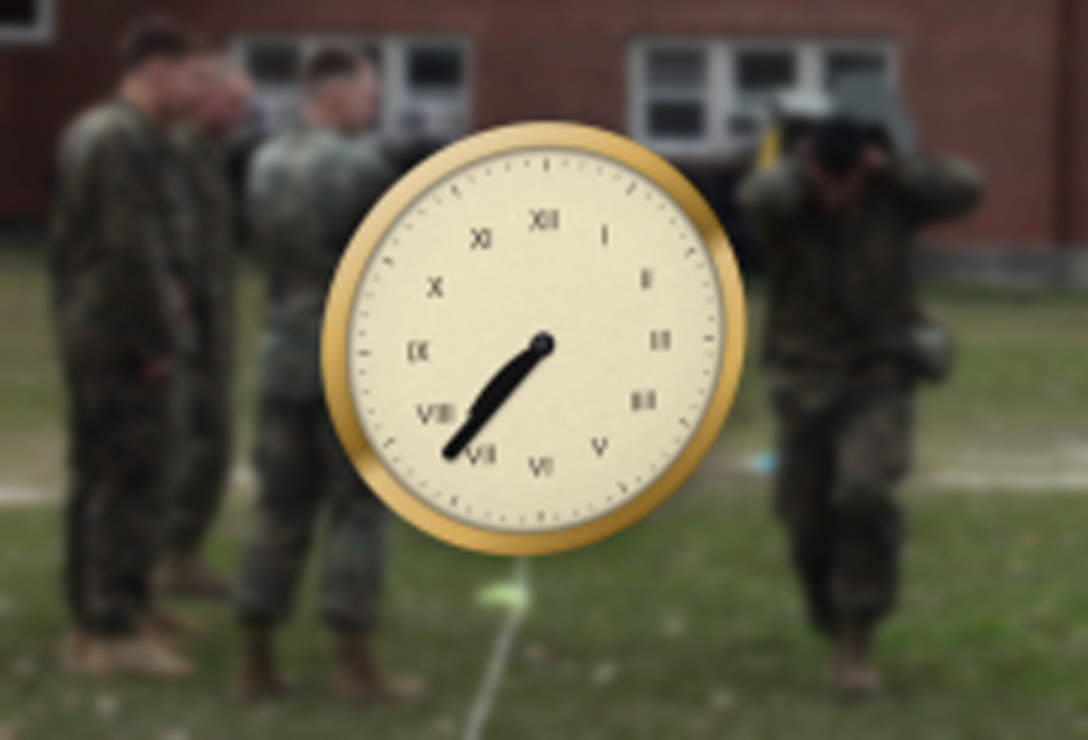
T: 7 h 37 min
